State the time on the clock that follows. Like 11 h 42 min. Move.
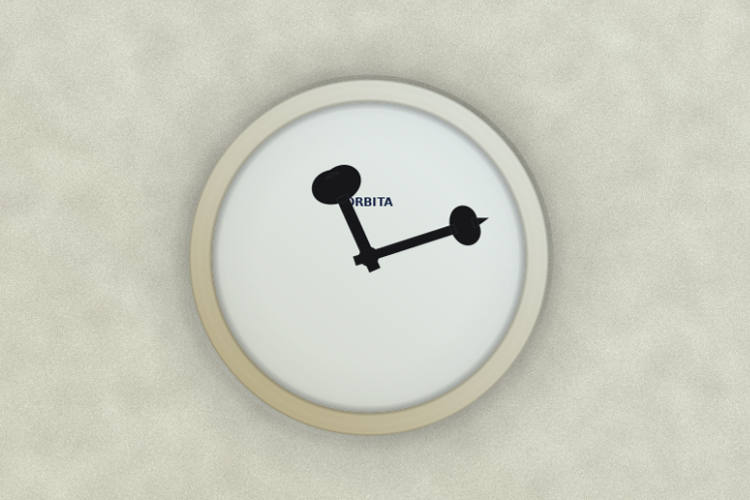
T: 11 h 12 min
